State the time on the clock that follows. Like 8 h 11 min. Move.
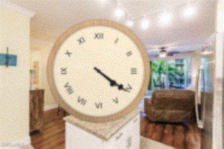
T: 4 h 21 min
